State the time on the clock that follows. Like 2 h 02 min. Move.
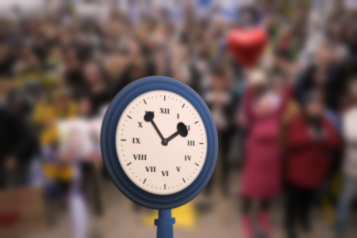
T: 1 h 54 min
